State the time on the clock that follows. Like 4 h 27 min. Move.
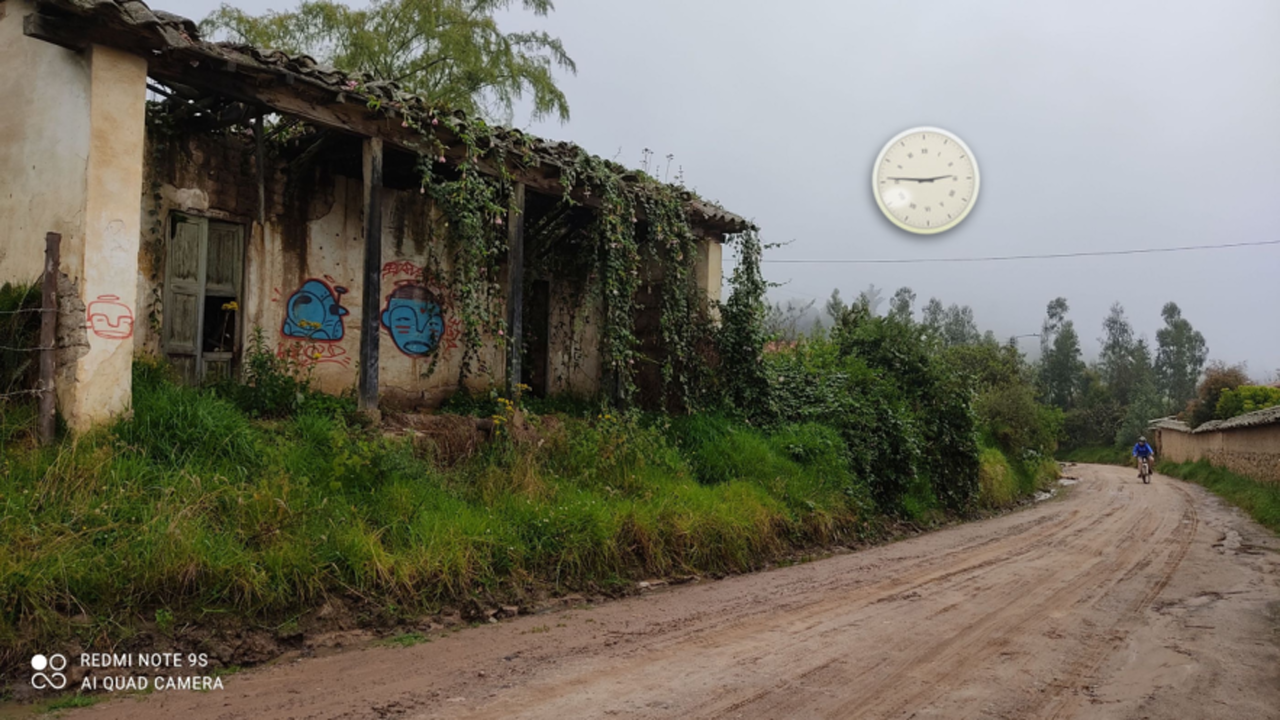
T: 2 h 46 min
